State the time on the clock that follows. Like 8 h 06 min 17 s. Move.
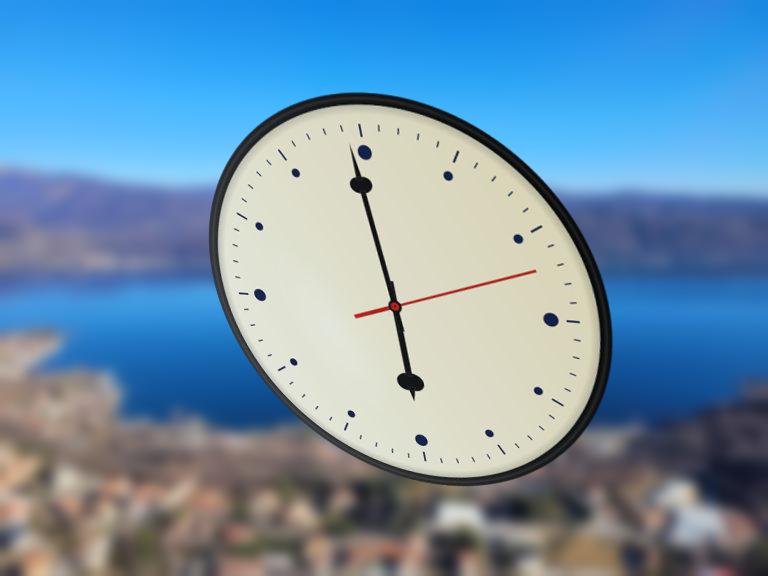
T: 5 h 59 min 12 s
